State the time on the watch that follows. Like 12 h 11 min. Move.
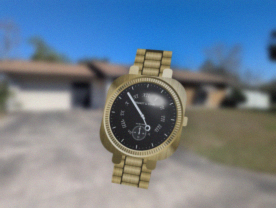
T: 4 h 53 min
